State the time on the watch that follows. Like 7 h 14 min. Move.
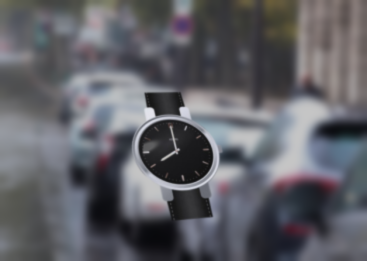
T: 8 h 00 min
